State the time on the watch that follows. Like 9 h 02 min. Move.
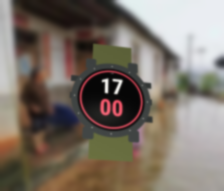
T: 17 h 00 min
